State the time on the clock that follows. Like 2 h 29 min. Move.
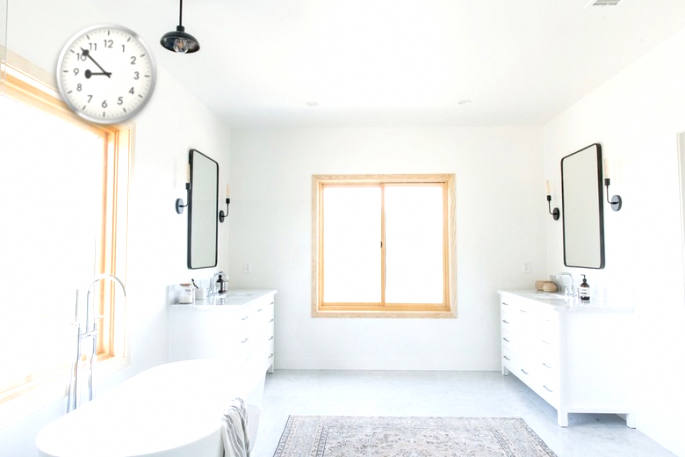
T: 8 h 52 min
